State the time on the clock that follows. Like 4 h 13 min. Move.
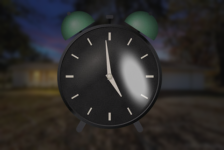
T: 4 h 59 min
